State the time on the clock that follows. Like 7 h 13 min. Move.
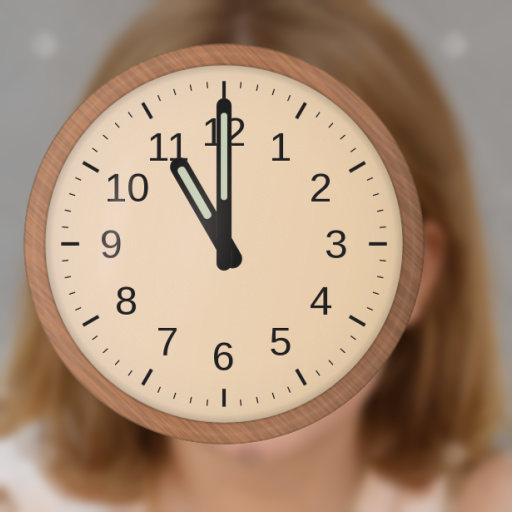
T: 11 h 00 min
